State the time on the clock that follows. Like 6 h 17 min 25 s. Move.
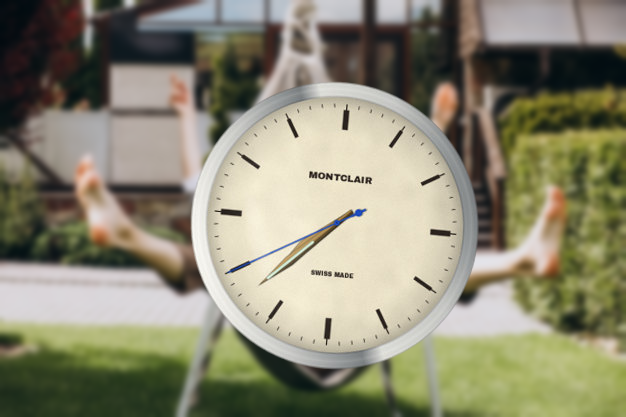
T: 7 h 37 min 40 s
